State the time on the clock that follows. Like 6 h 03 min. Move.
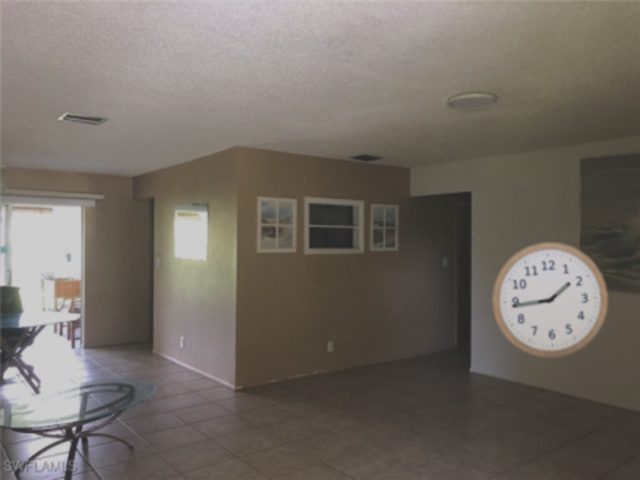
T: 1 h 44 min
